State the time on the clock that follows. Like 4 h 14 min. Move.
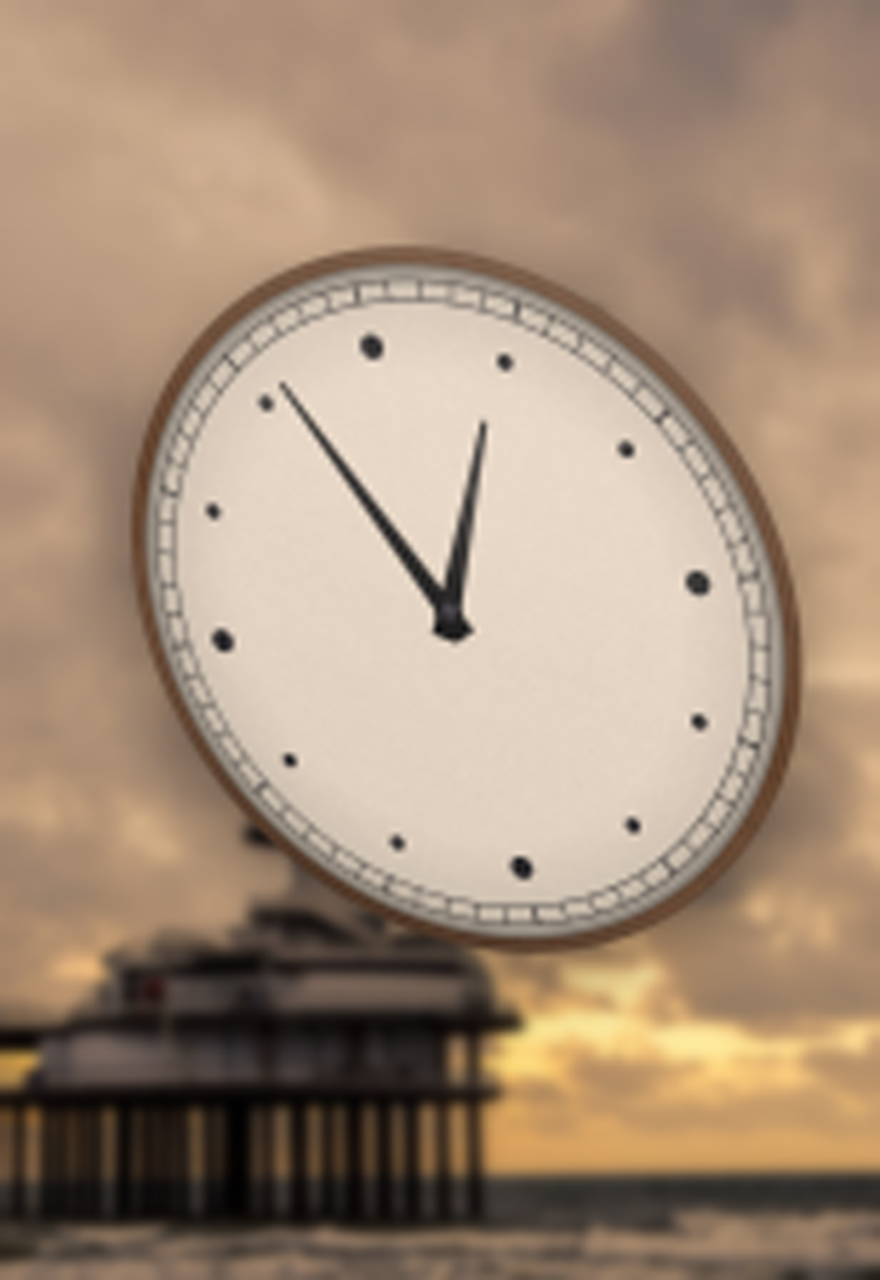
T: 12 h 56 min
